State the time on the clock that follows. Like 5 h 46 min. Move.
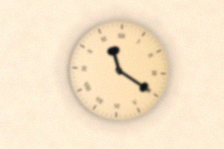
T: 11 h 20 min
